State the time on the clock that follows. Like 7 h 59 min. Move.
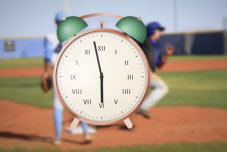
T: 5 h 58 min
